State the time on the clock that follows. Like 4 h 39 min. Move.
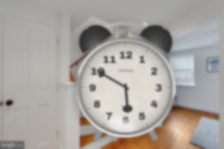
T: 5 h 50 min
